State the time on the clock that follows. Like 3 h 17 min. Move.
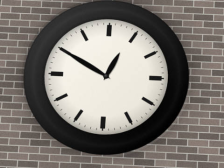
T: 12 h 50 min
